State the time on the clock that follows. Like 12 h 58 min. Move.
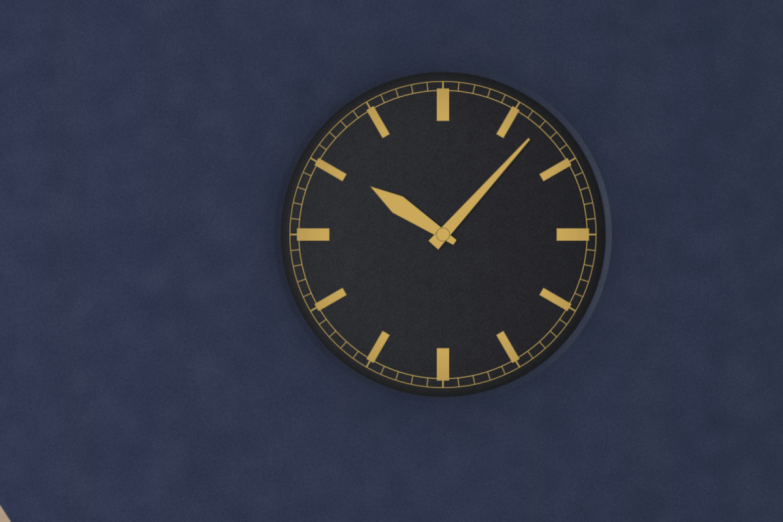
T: 10 h 07 min
